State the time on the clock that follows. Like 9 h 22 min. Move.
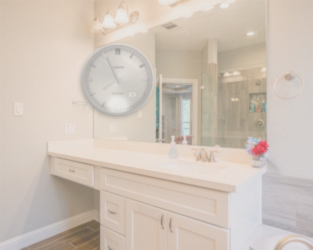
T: 7 h 56 min
